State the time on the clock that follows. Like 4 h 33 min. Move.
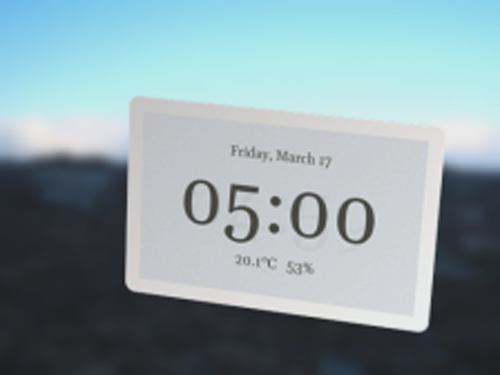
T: 5 h 00 min
